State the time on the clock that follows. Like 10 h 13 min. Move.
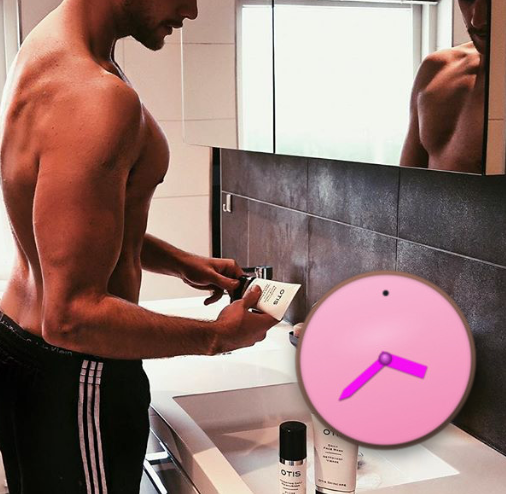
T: 3 h 38 min
